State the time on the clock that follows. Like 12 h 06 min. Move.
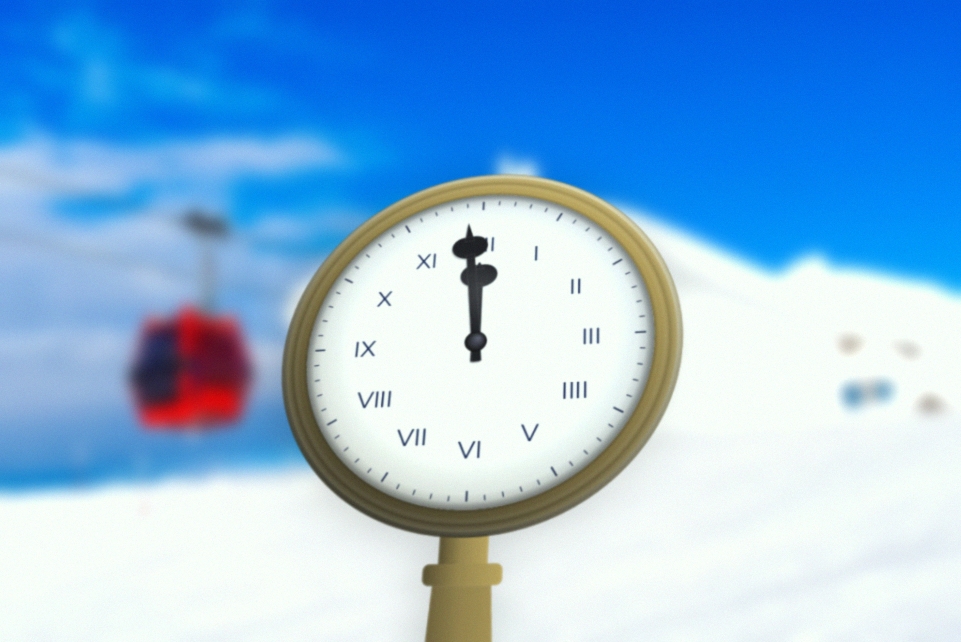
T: 11 h 59 min
